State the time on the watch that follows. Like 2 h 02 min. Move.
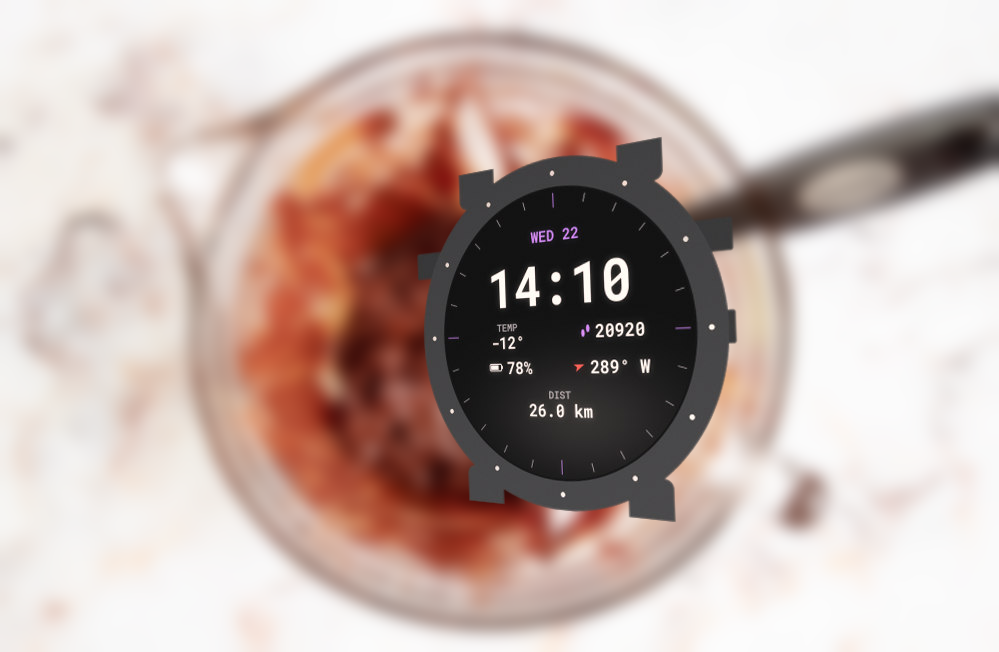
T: 14 h 10 min
